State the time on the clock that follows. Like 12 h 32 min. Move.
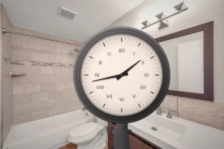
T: 1 h 43 min
